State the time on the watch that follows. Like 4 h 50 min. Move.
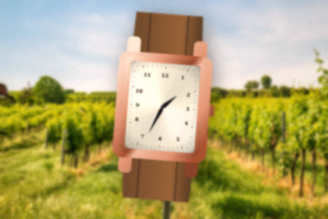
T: 1 h 34 min
